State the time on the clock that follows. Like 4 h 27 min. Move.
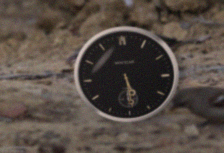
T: 5 h 29 min
